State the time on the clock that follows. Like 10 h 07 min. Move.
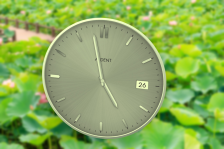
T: 4 h 58 min
